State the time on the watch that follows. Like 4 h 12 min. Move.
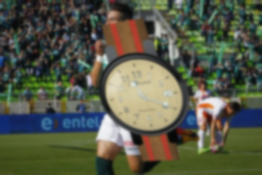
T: 11 h 20 min
